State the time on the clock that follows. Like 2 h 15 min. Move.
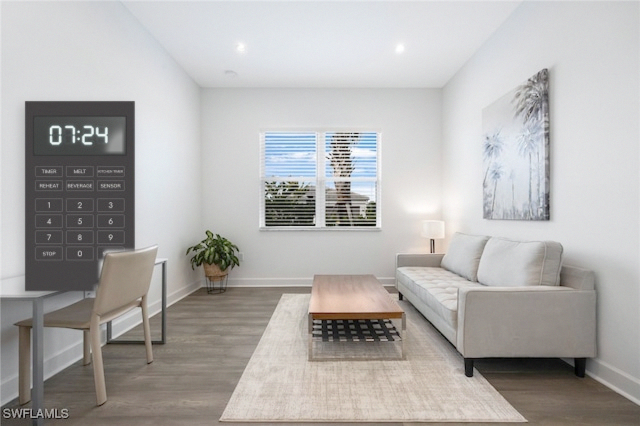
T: 7 h 24 min
